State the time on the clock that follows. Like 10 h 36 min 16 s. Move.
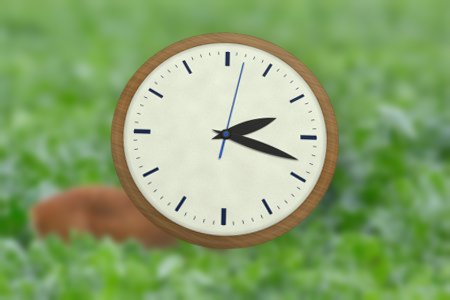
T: 2 h 18 min 02 s
